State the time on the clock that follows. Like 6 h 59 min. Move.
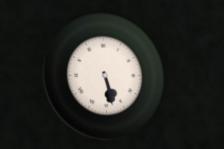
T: 5 h 28 min
